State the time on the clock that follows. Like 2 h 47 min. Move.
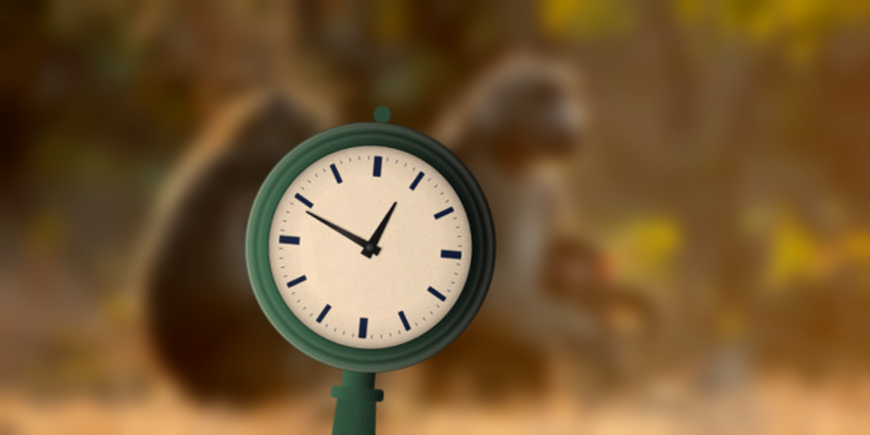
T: 12 h 49 min
